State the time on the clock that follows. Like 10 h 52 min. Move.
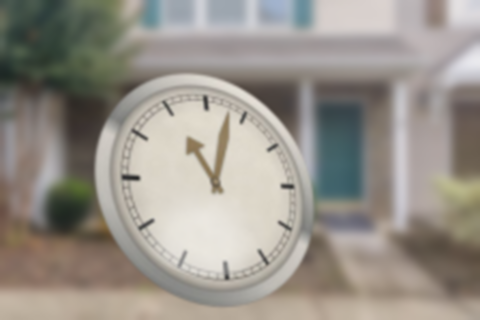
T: 11 h 03 min
